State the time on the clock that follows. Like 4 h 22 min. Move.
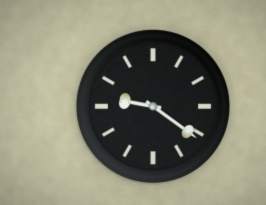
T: 9 h 21 min
